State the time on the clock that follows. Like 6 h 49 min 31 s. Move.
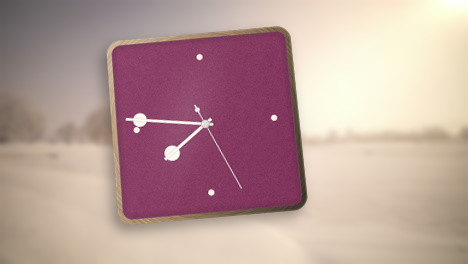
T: 7 h 46 min 26 s
